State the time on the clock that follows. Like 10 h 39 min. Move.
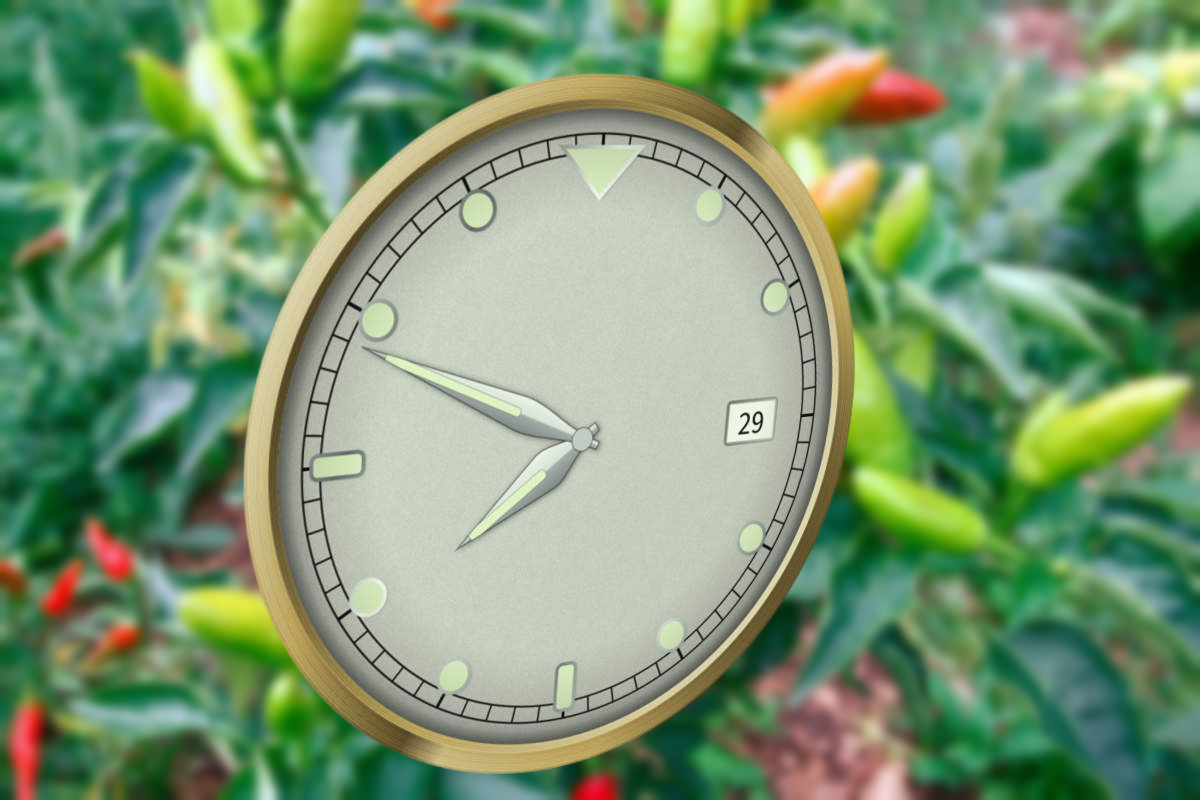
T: 7 h 49 min
